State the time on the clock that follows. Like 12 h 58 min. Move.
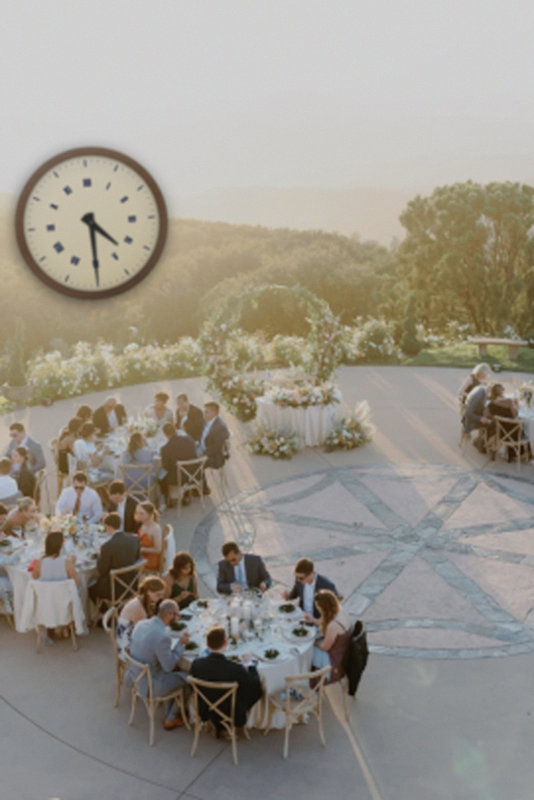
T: 4 h 30 min
